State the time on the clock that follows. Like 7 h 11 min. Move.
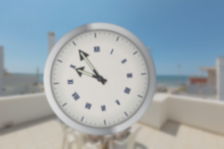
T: 9 h 55 min
